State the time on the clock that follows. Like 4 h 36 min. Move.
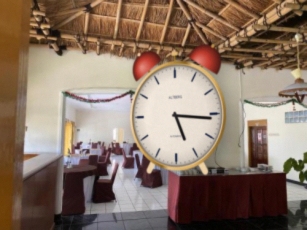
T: 5 h 16 min
